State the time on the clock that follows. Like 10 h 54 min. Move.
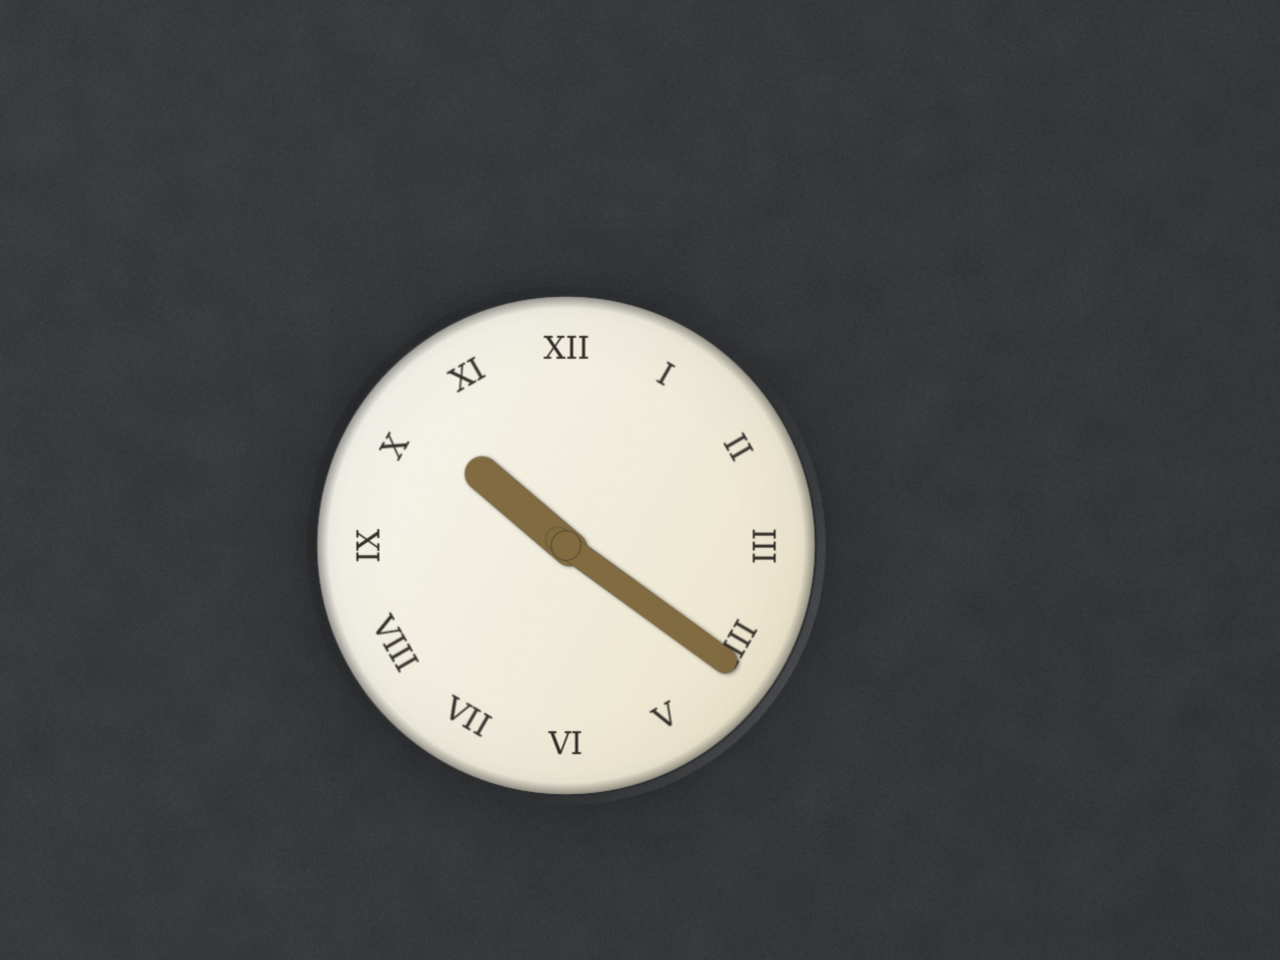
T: 10 h 21 min
